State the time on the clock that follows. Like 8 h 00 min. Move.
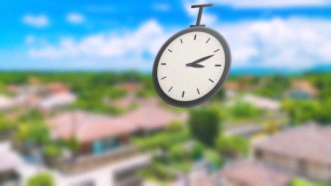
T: 3 h 11 min
